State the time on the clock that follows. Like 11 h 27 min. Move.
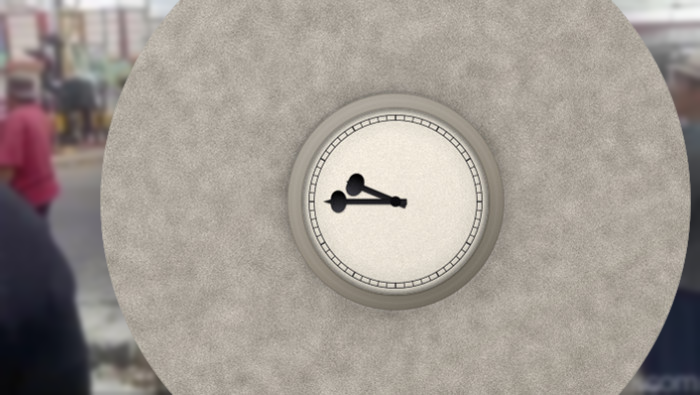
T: 9 h 45 min
